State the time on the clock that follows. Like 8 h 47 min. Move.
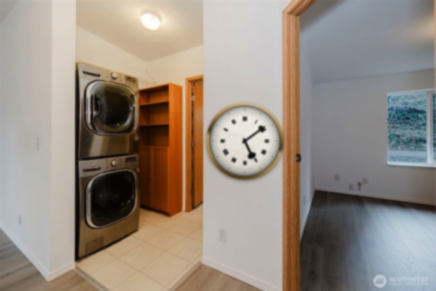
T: 5 h 09 min
